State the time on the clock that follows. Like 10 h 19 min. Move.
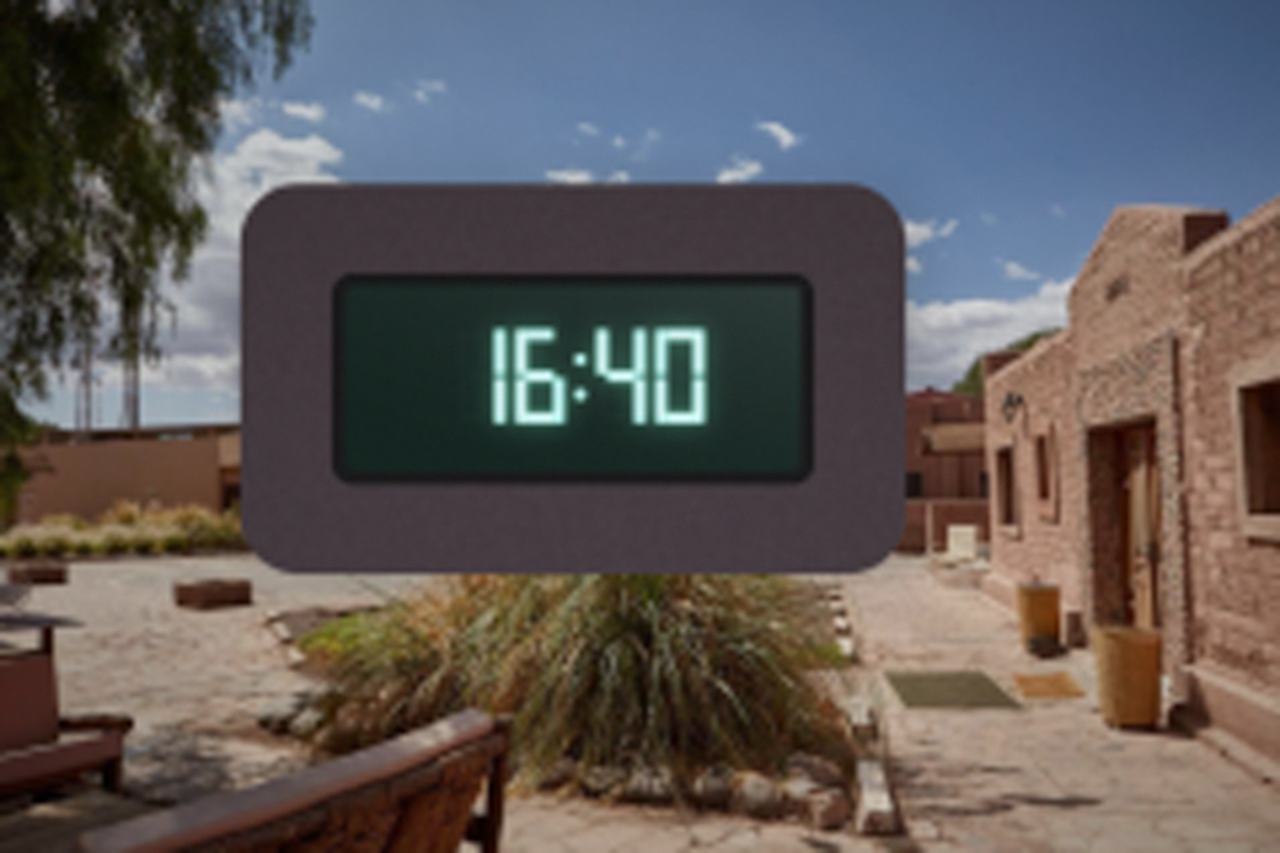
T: 16 h 40 min
